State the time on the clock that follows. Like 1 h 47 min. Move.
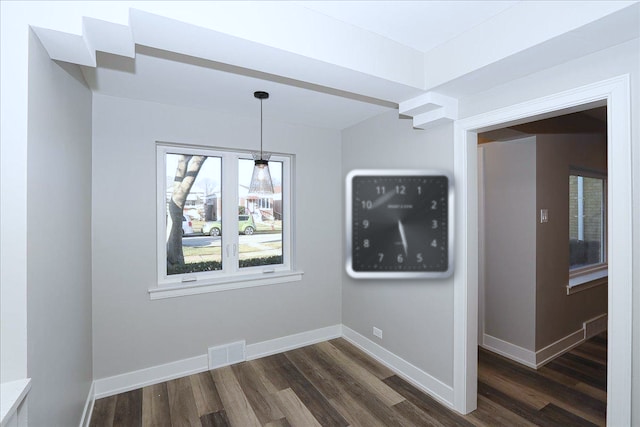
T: 5 h 28 min
